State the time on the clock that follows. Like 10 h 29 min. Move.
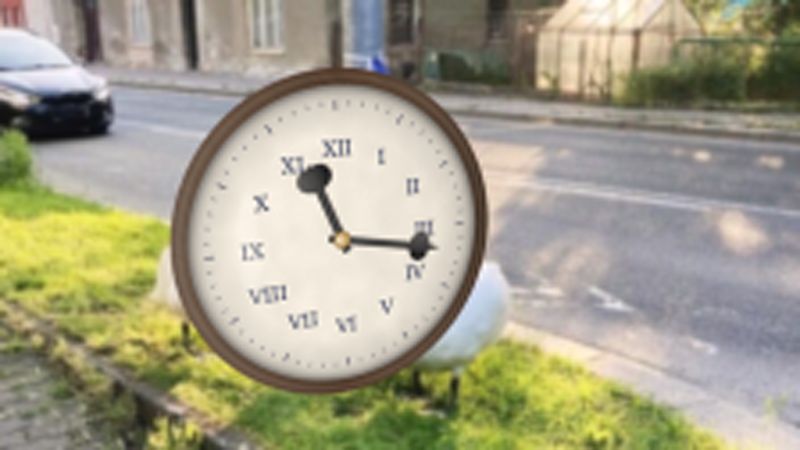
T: 11 h 17 min
